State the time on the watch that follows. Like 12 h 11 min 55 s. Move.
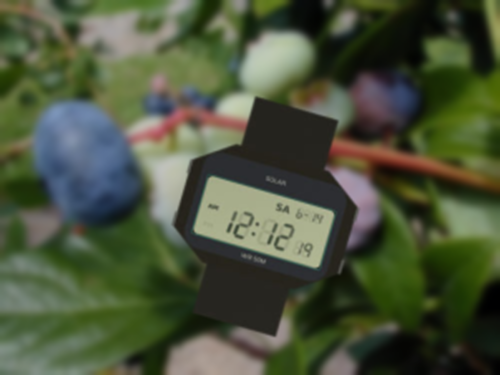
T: 12 h 12 min 19 s
